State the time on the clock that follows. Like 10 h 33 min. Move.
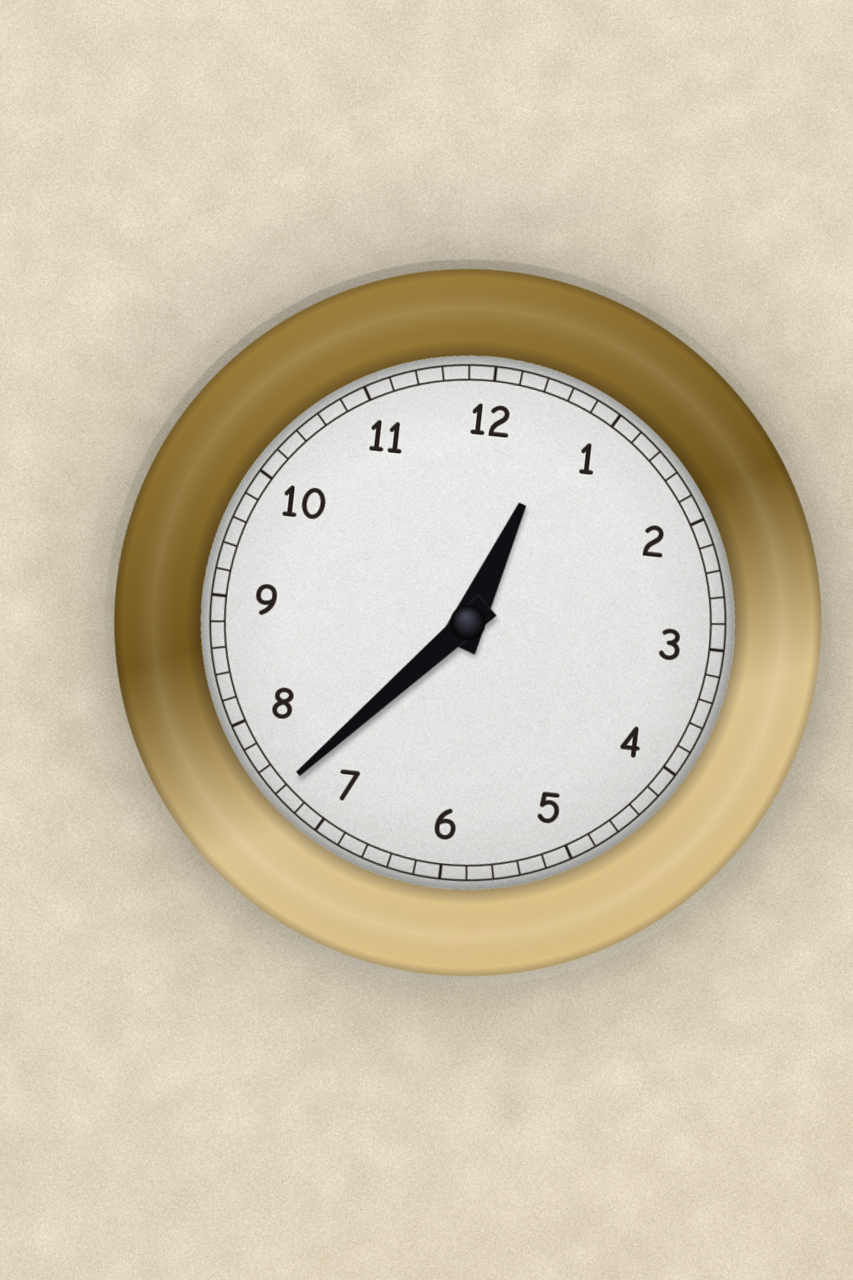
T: 12 h 37 min
